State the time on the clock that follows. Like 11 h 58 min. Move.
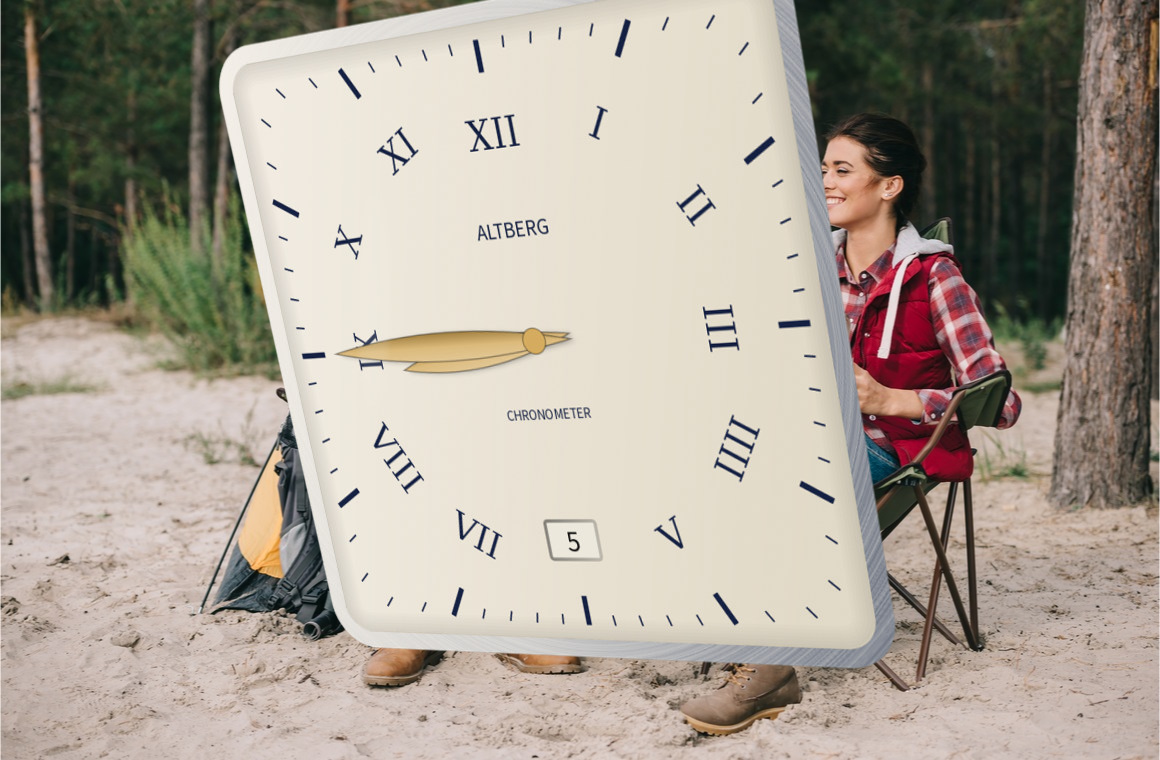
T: 8 h 45 min
